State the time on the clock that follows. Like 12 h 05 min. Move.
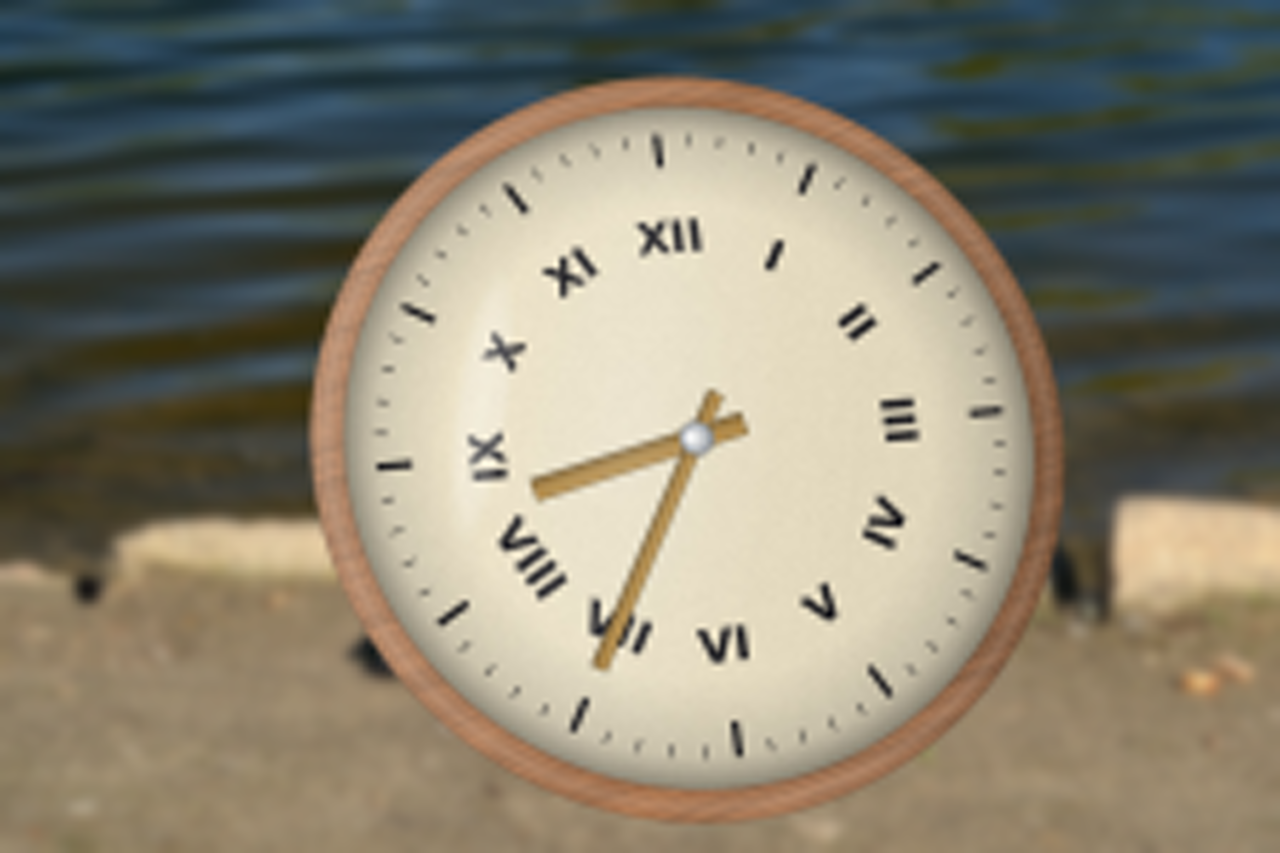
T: 8 h 35 min
